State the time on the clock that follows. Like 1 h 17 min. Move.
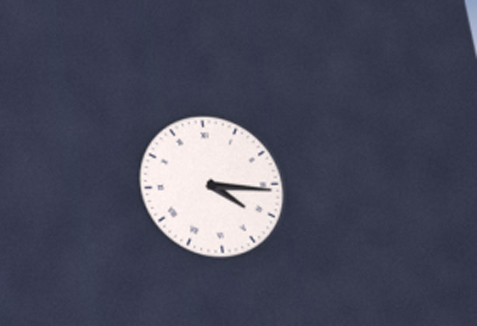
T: 4 h 16 min
